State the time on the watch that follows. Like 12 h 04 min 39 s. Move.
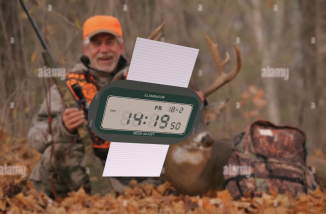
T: 14 h 19 min 50 s
